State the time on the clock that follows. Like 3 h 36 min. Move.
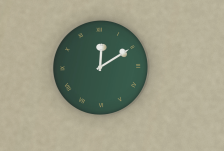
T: 12 h 10 min
